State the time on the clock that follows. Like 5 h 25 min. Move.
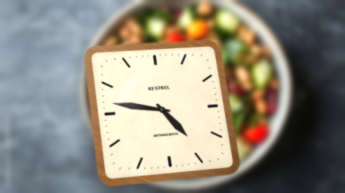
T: 4 h 47 min
